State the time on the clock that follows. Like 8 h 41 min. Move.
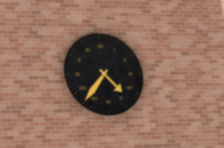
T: 4 h 37 min
